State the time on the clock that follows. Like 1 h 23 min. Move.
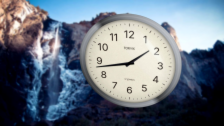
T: 1 h 43 min
